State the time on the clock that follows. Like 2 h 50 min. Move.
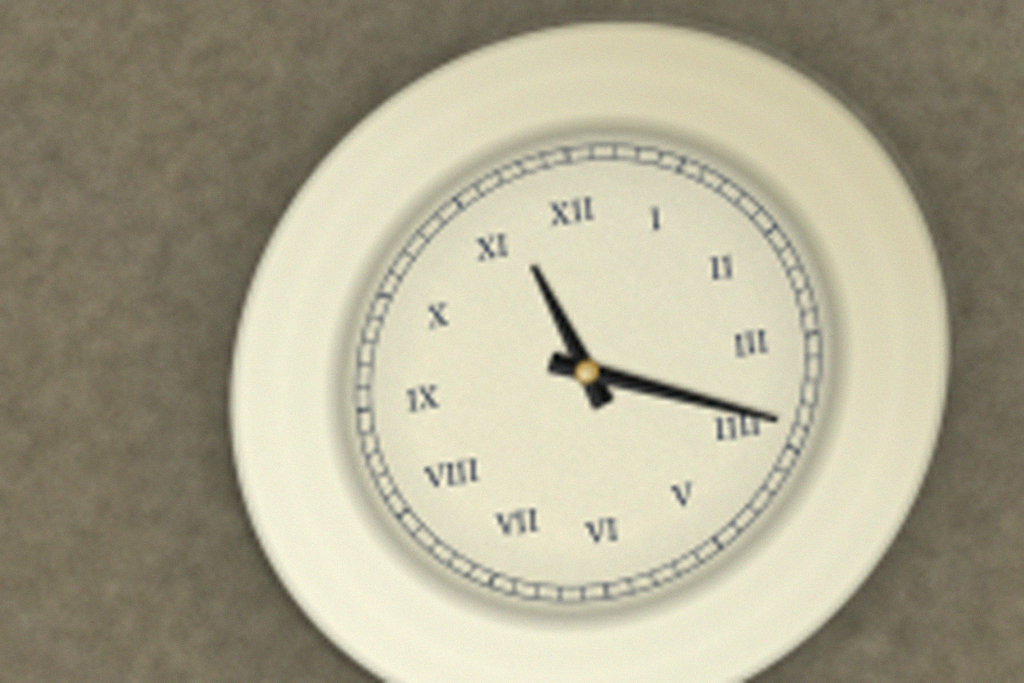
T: 11 h 19 min
